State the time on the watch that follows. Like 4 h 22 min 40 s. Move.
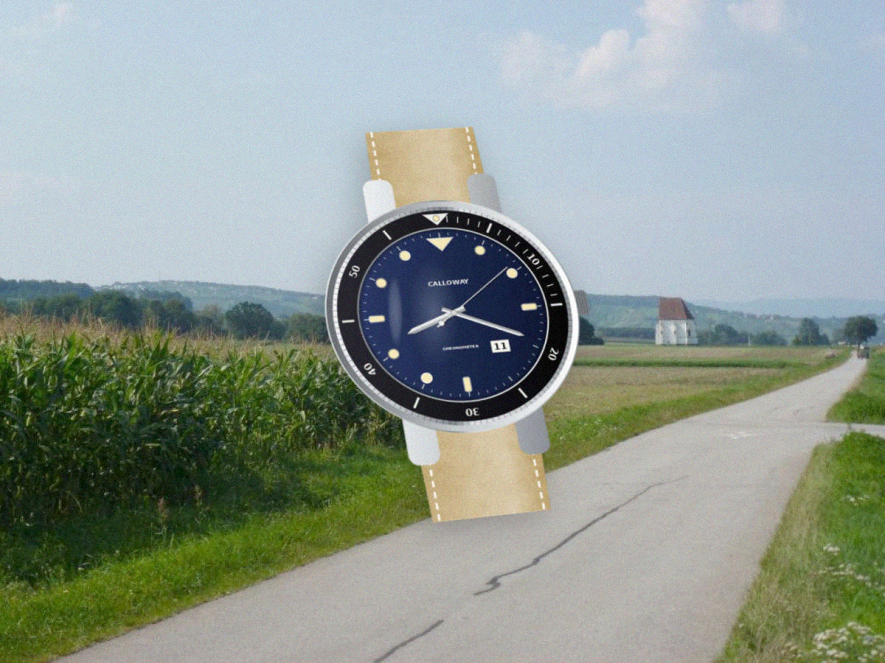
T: 8 h 19 min 09 s
